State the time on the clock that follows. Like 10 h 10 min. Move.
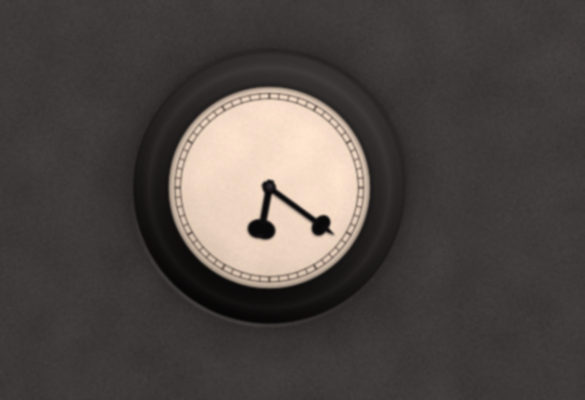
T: 6 h 21 min
